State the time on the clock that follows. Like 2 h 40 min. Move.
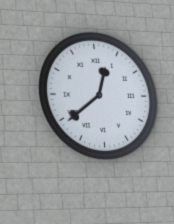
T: 12 h 39 min
